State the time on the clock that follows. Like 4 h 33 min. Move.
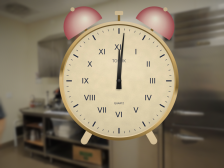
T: 12 h 01 min
